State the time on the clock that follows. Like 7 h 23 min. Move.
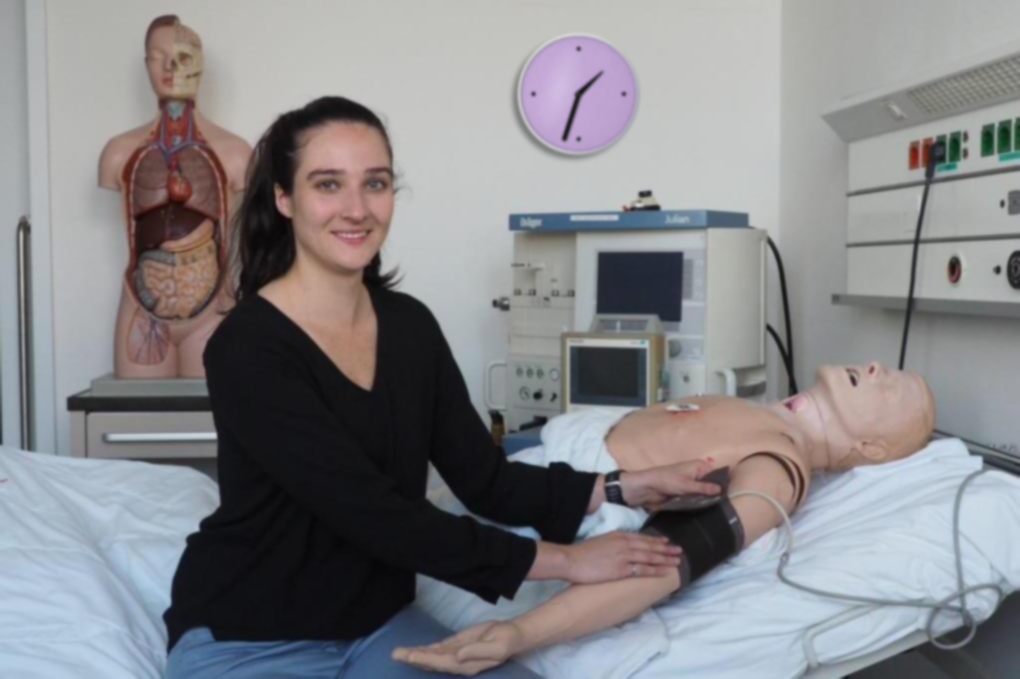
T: 1 h 33 min
